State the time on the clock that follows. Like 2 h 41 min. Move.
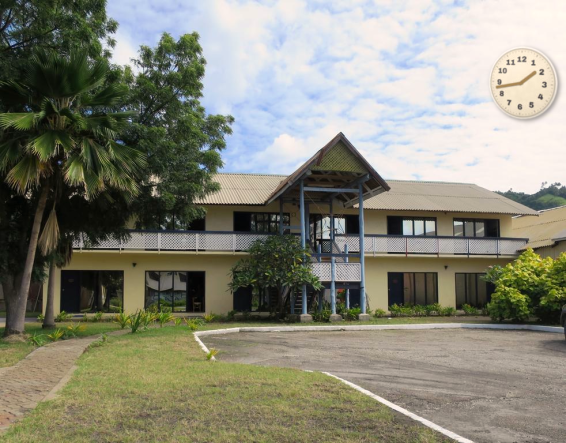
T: 1 h 43 min
